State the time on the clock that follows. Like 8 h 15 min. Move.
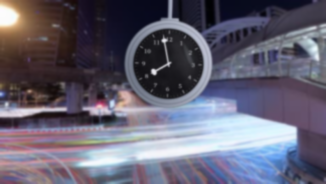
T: 7 h 58 min
